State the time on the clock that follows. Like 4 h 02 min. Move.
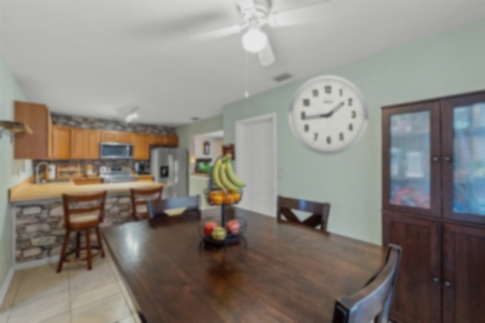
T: 1 h 44 min
